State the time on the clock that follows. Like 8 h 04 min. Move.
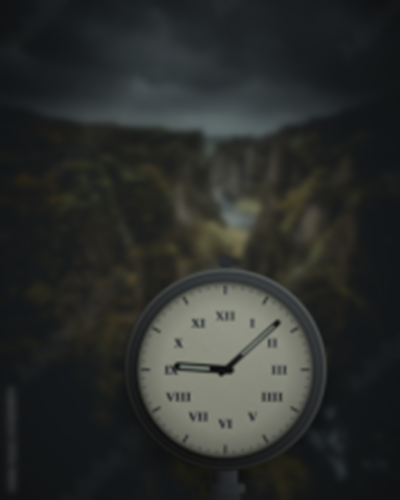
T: 9 h 08 min
